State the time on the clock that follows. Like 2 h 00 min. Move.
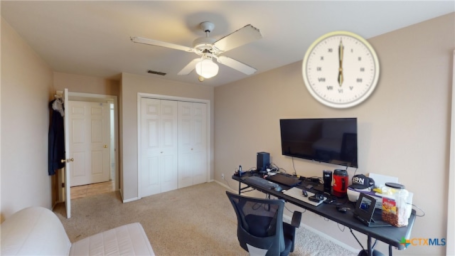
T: 6 h 00 min
